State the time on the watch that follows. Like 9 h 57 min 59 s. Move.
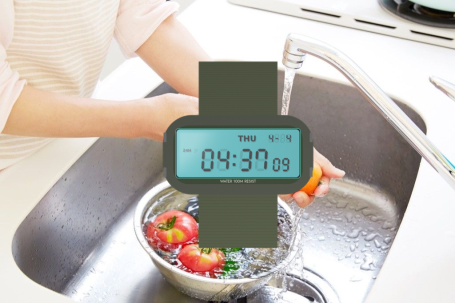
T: 4 h 37 min 09 s
